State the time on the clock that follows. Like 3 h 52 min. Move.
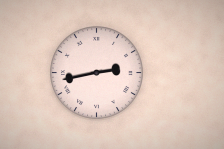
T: 2 h 43 min
